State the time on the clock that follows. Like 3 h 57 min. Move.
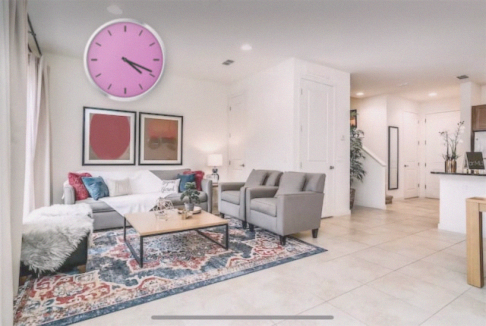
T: 4 h 19 min
